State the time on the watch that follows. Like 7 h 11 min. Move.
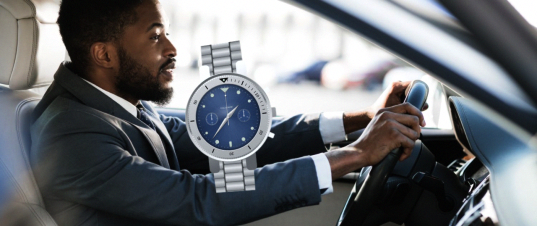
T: 1 h 37 min
